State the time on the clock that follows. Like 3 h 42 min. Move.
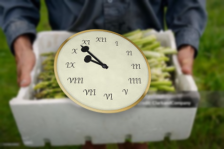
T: 9 h 53 min
